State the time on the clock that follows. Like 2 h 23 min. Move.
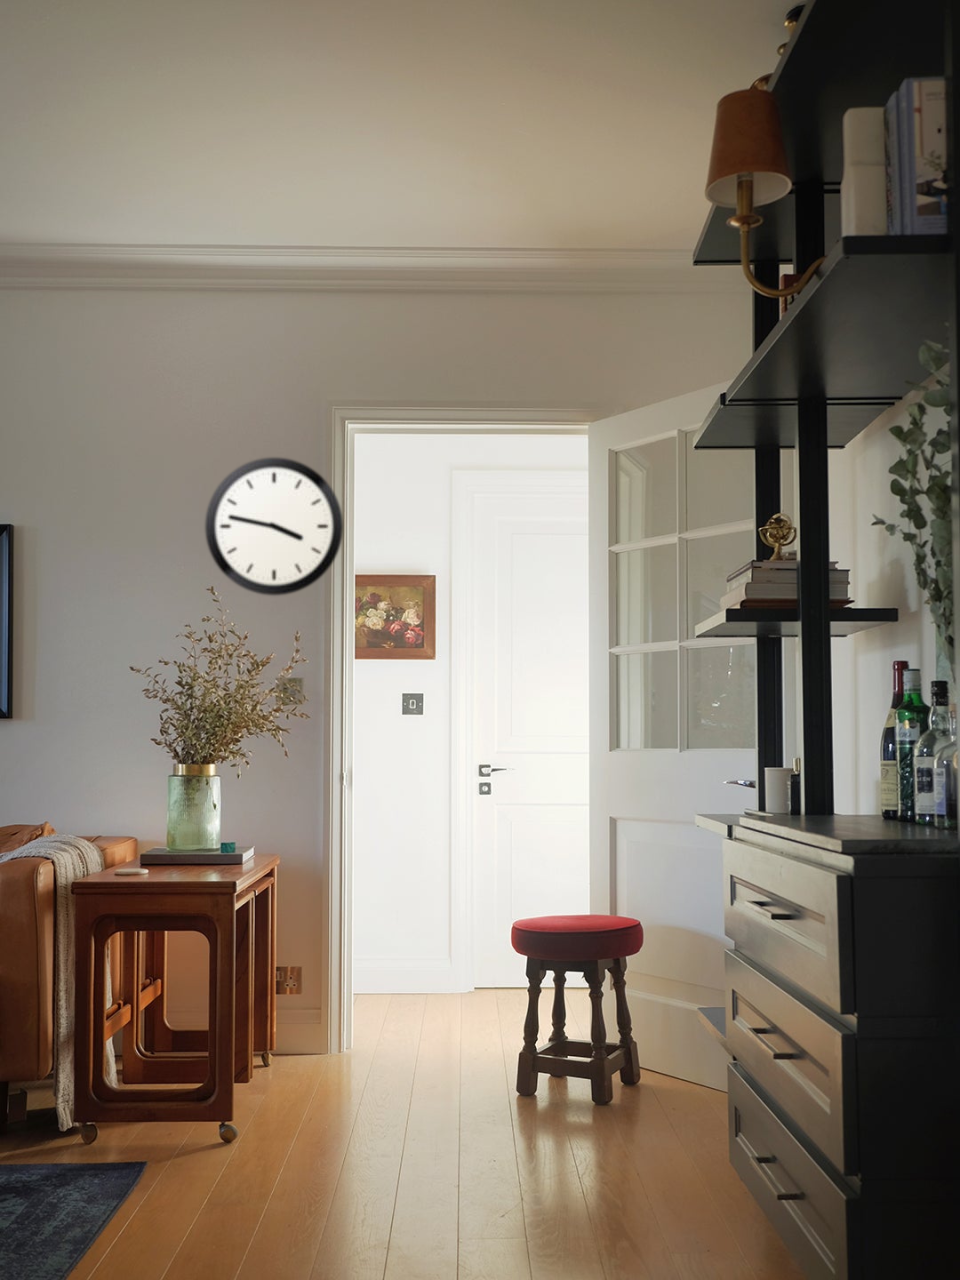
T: 3 h 47 min
